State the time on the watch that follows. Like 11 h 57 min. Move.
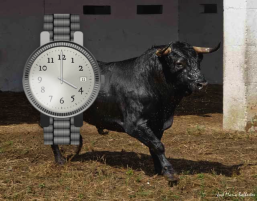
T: 4 h 00 min
